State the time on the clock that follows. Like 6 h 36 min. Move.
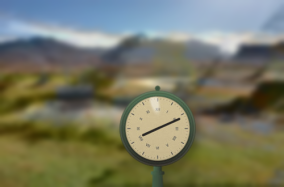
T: 8 h 11 min
